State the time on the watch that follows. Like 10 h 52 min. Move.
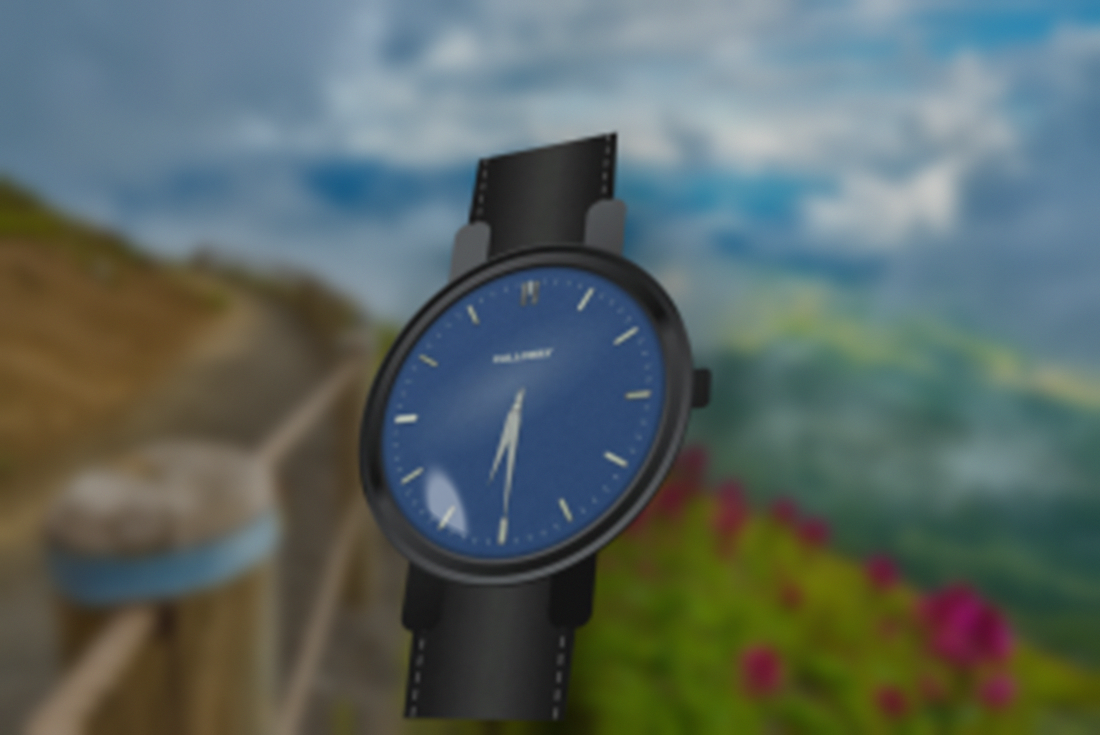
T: 6 h 30 min
